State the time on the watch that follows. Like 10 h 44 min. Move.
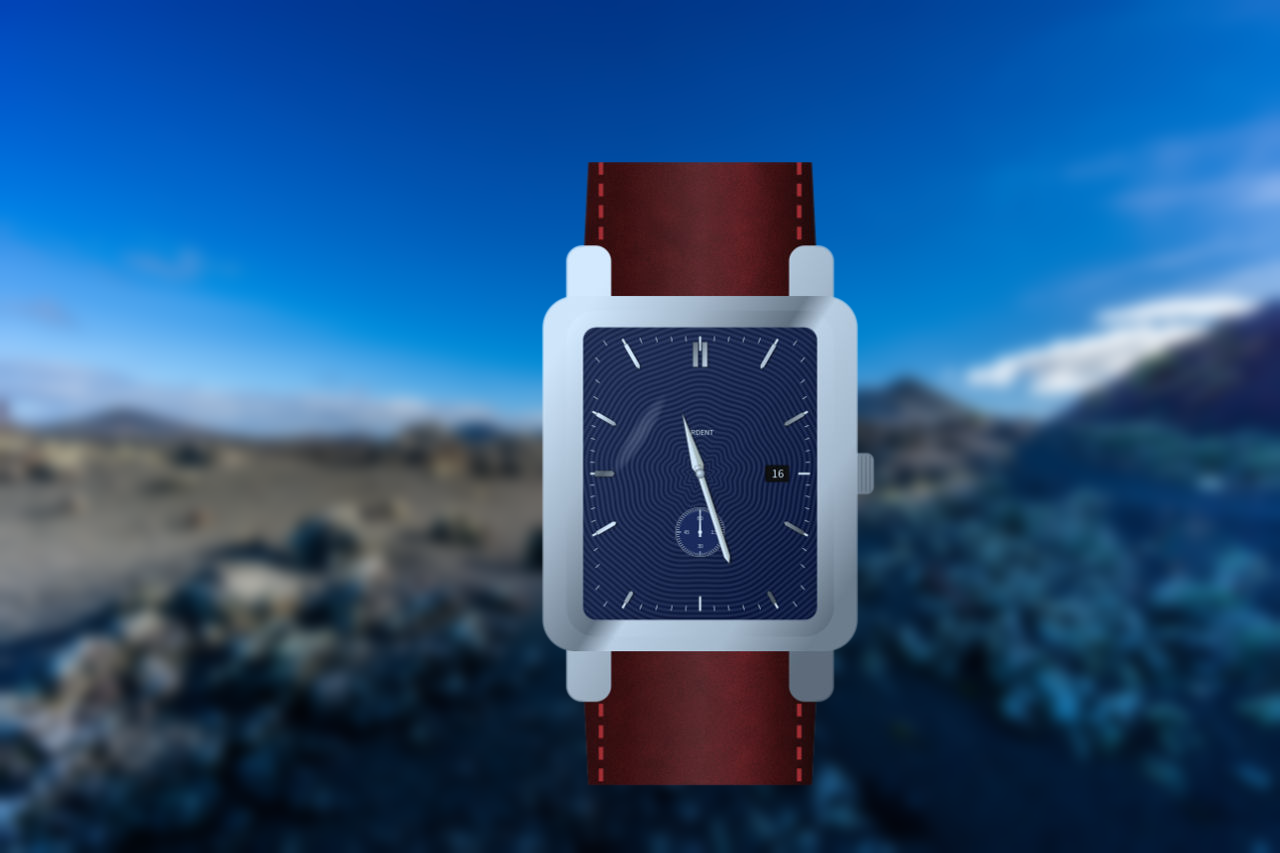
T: 11 h 27 min
